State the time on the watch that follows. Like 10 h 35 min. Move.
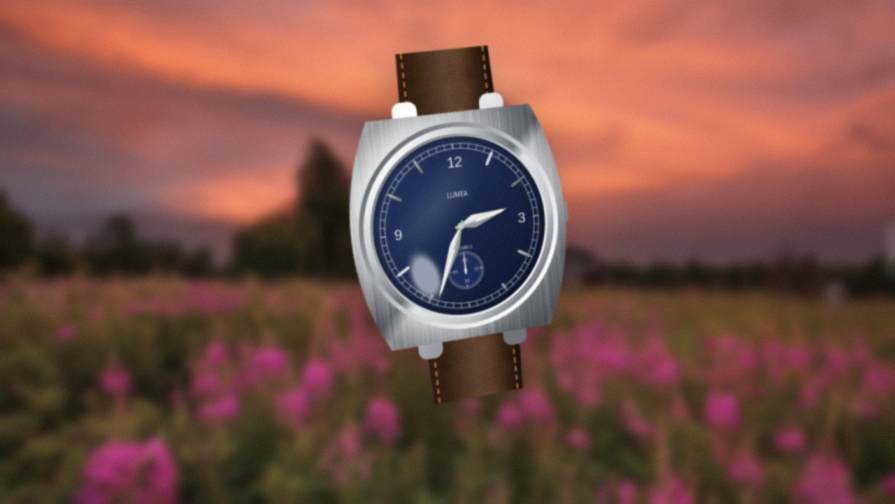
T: 2 h 34 min
